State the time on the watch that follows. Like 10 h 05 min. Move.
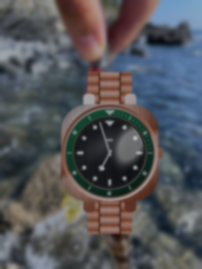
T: 6 h 57 min
